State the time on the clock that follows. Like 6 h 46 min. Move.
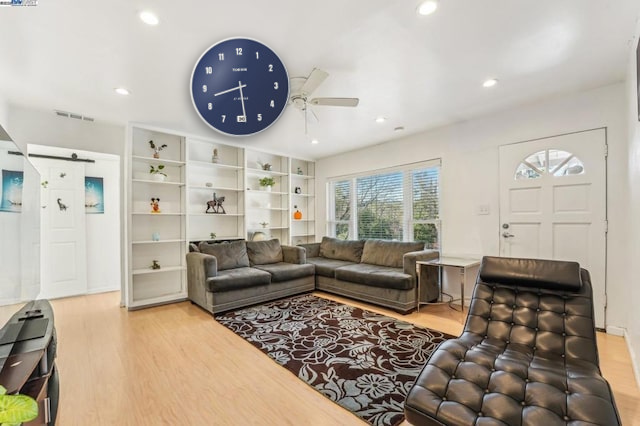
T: 8 h 29 min
